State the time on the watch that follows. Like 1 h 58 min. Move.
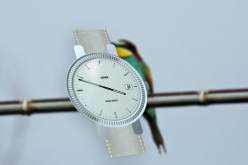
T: 3 h 49 min
